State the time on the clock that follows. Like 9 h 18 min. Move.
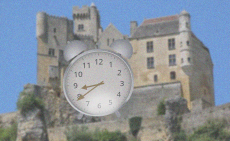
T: 8 h 39 min
